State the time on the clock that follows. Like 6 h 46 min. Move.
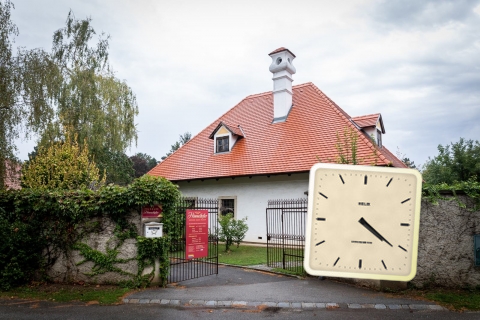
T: 4 h 21 min
